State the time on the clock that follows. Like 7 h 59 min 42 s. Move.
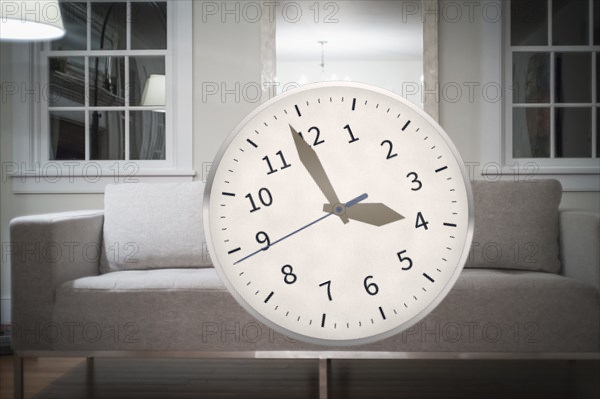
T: 3 h 58 min 44 s
